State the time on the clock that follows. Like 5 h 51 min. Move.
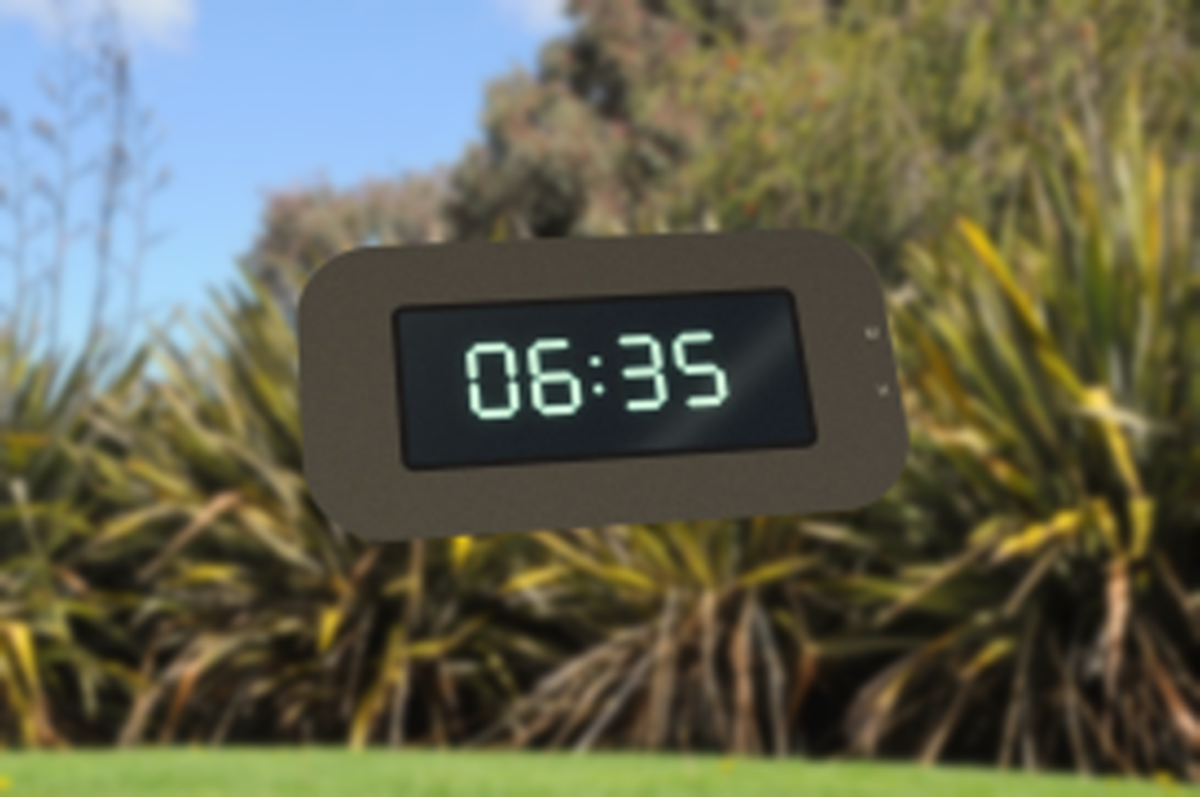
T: 6 h 35 min
